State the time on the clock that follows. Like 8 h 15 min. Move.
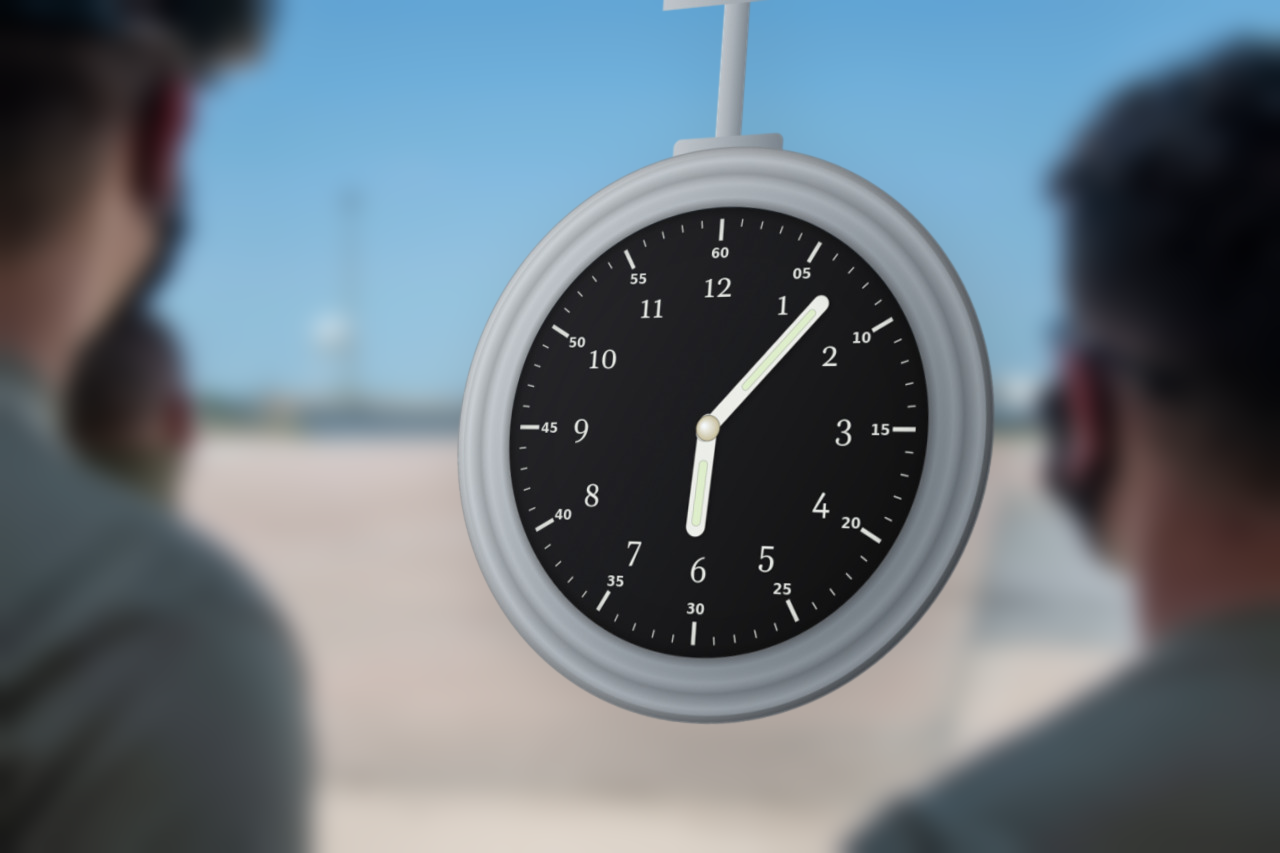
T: 6 h 07 min
